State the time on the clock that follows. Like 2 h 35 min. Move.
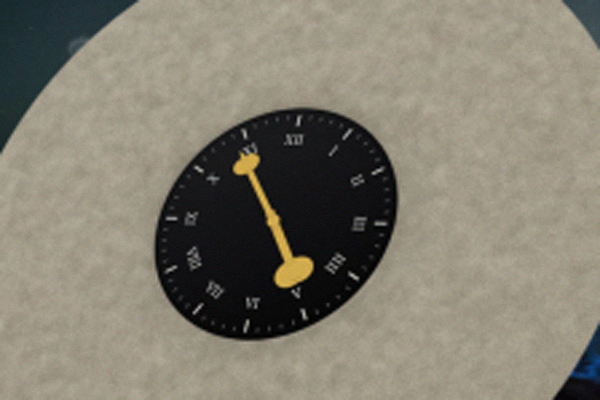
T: 4 h 54 min
